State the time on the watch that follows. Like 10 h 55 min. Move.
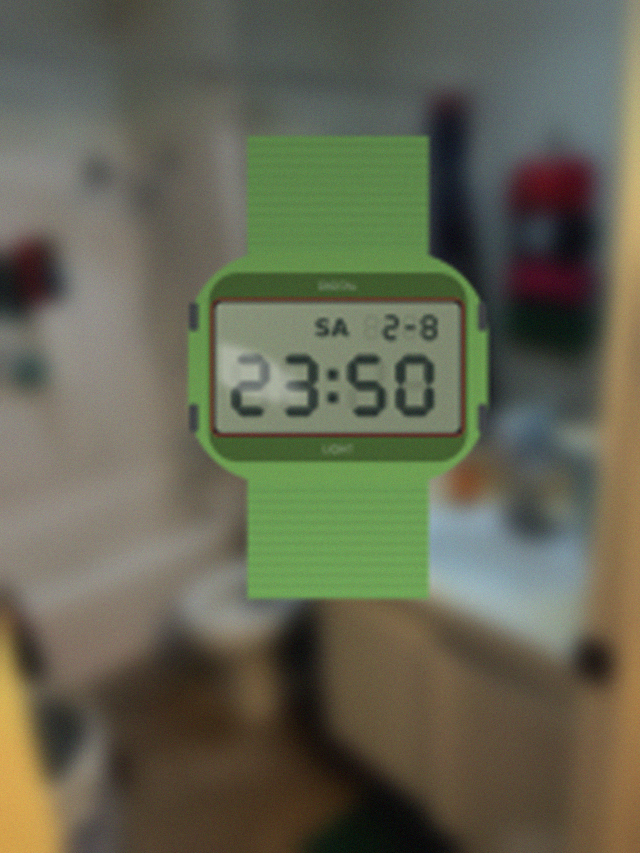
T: 23 h 50 min
